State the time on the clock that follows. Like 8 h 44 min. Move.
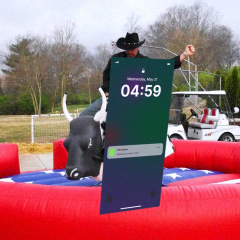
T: 4 h 59 min
